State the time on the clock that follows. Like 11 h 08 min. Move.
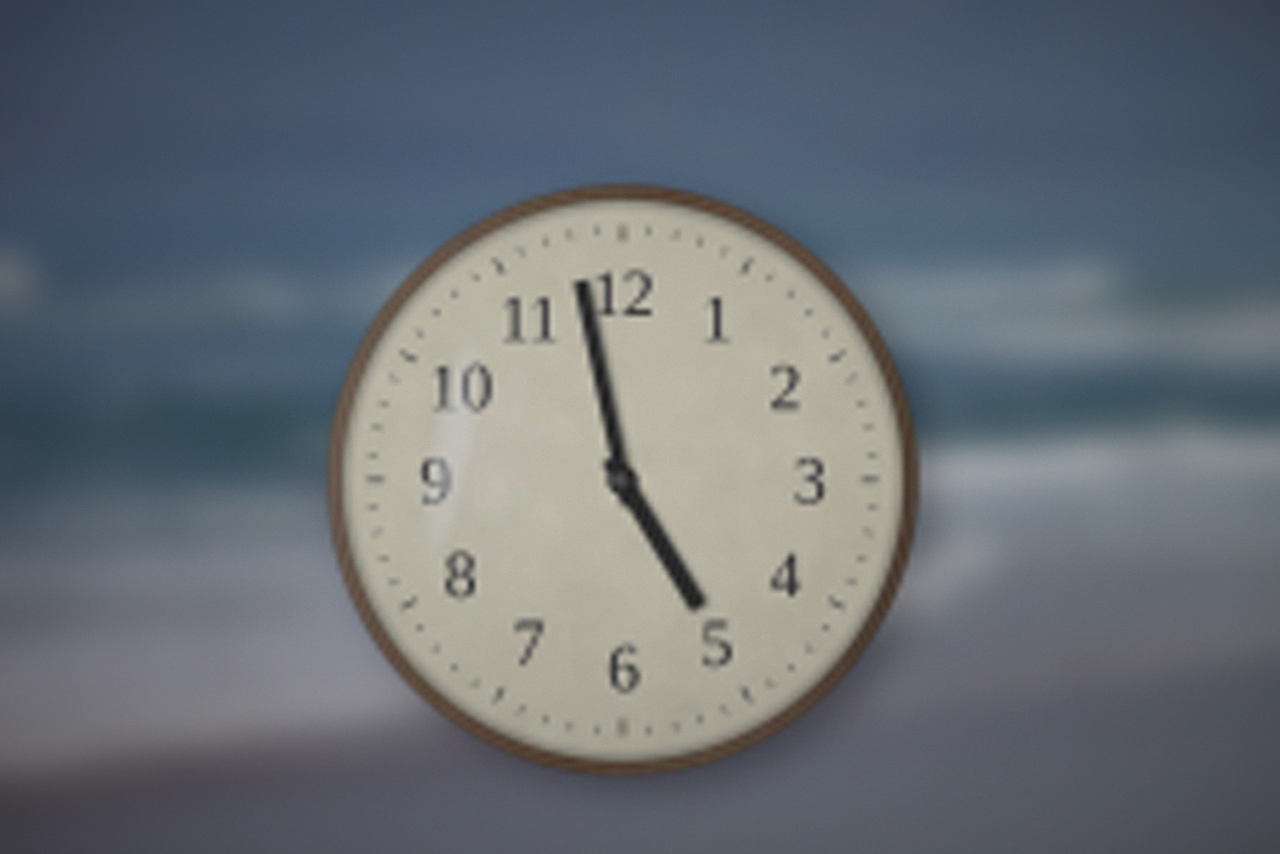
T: 4 h 58 min
